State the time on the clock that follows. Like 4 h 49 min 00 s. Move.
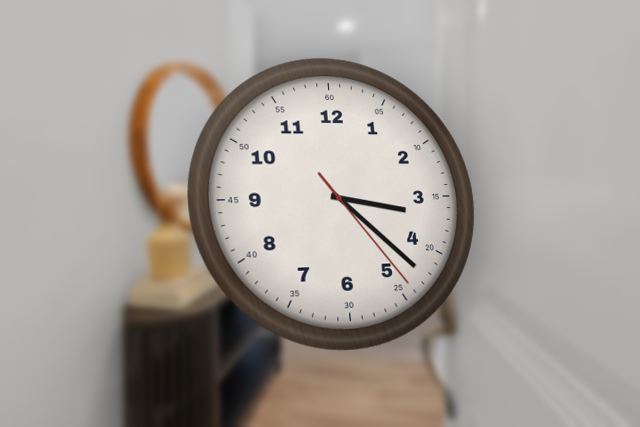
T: 3 h 22 min 24 s
